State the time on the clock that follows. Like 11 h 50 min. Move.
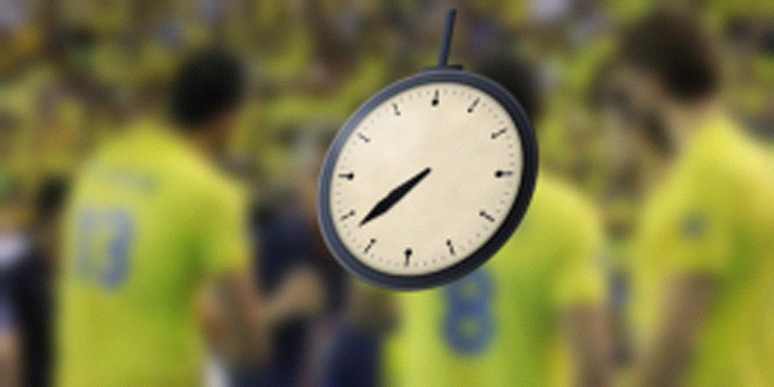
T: 7 h 38 min
